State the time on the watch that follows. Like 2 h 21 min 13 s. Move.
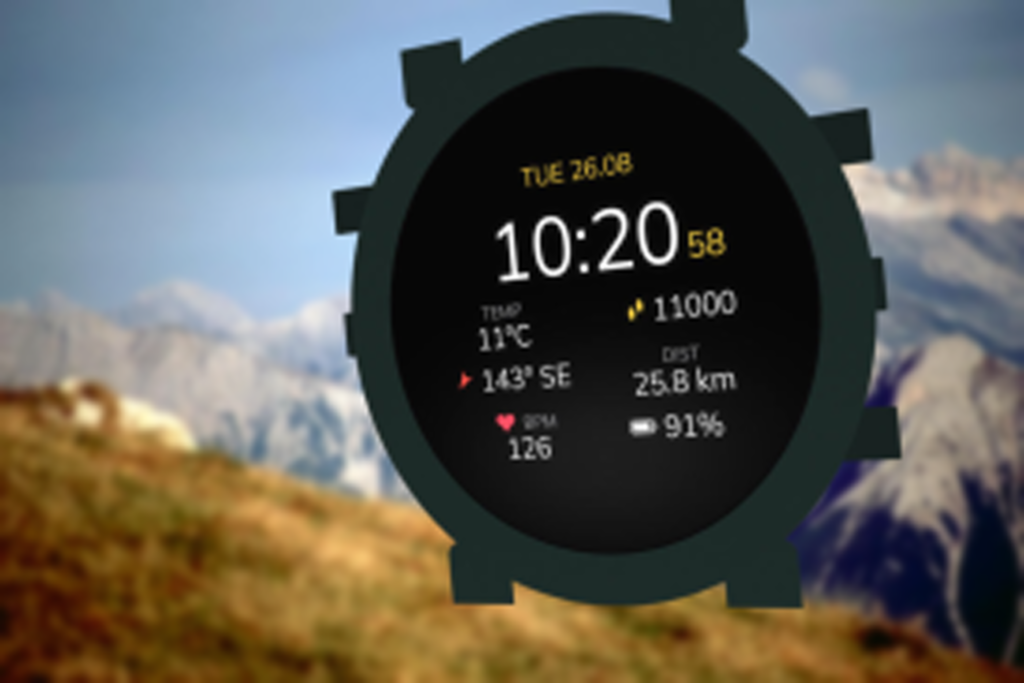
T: 10 h 20 min 58 s
